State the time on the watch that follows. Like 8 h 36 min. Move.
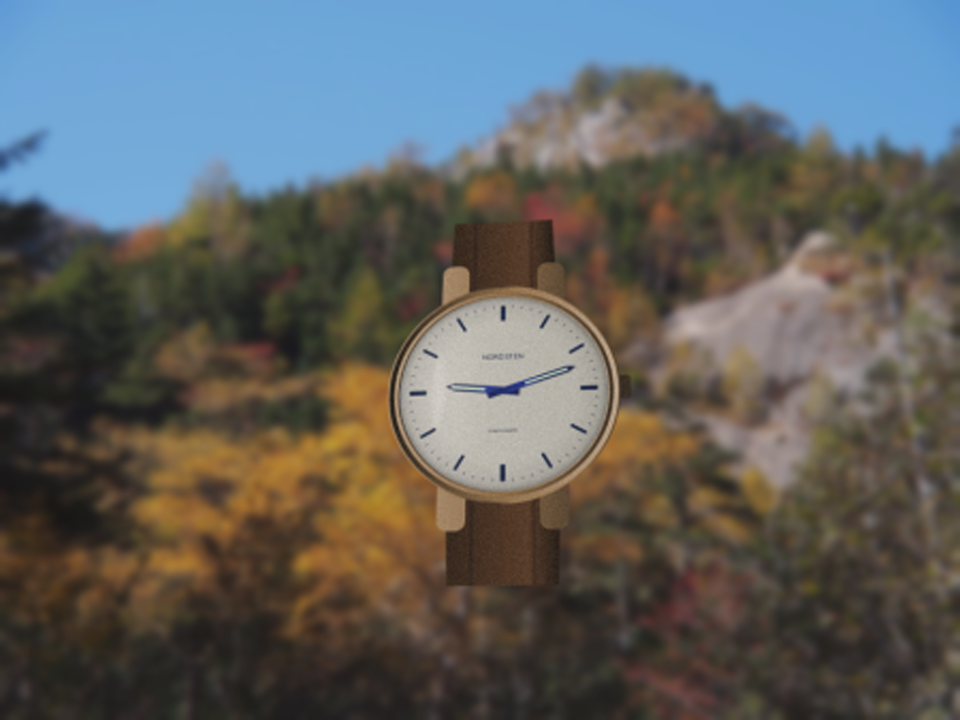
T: 9 h 12 min
